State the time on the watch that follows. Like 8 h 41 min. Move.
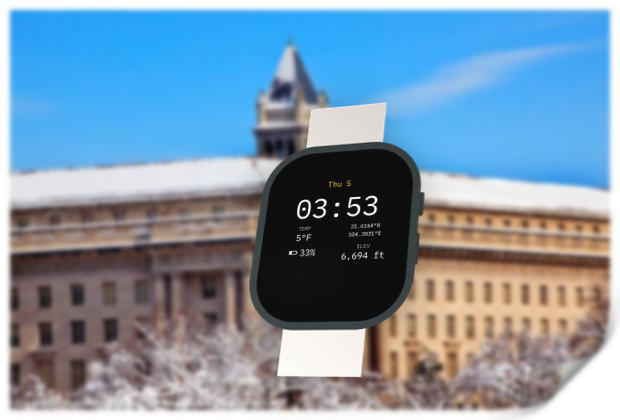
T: 3 h 53 min
